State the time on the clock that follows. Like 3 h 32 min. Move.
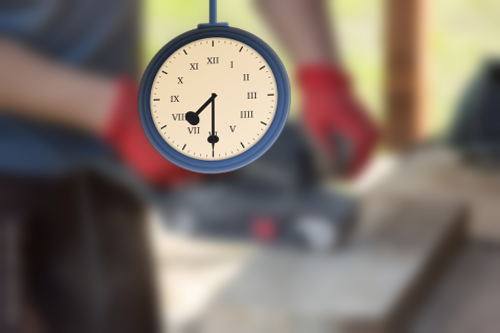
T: 7 h 30 min
